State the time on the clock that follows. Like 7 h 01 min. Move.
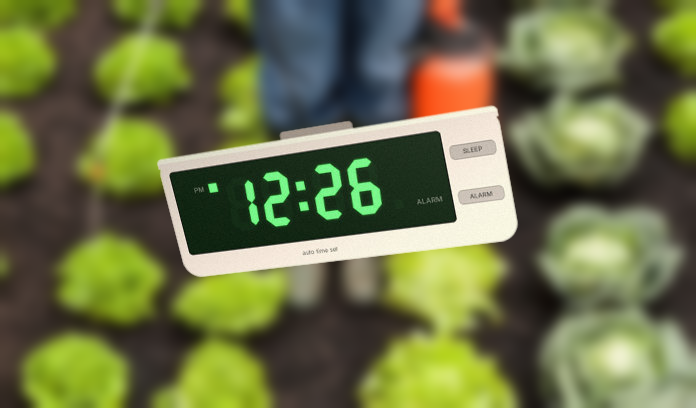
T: 12 h 26 min
